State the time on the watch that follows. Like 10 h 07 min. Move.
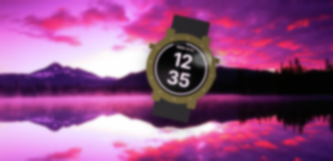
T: 12 h 35 min
